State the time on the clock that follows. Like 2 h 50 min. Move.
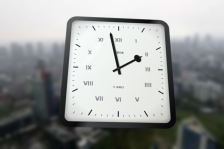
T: 1 h 58 min
